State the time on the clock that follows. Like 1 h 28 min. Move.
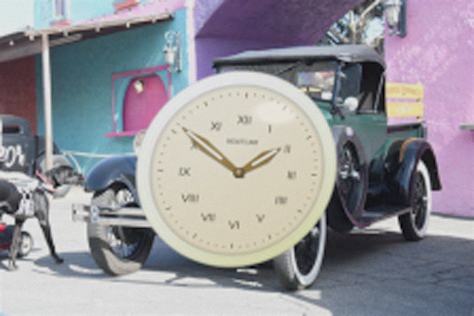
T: 1 h 51 min
